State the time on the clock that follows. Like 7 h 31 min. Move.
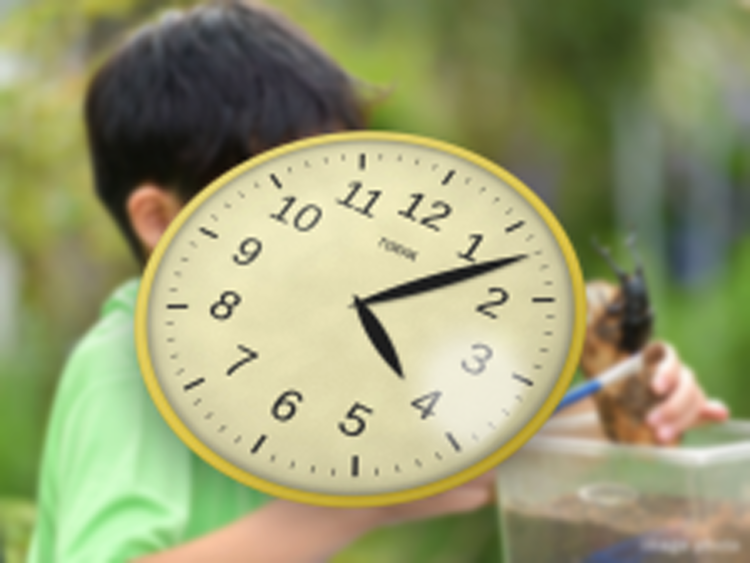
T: 4 h 07 min
